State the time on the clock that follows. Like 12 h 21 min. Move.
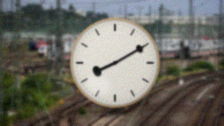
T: 8 h 10 min
